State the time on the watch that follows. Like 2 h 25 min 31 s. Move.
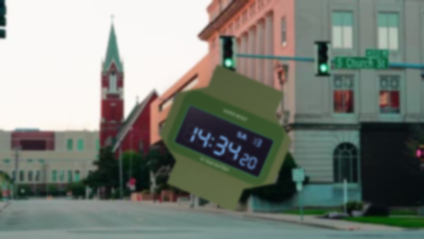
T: 14 h 34 min 20 s
